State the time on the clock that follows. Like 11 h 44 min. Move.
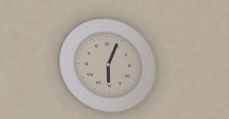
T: 6 h 04 min
